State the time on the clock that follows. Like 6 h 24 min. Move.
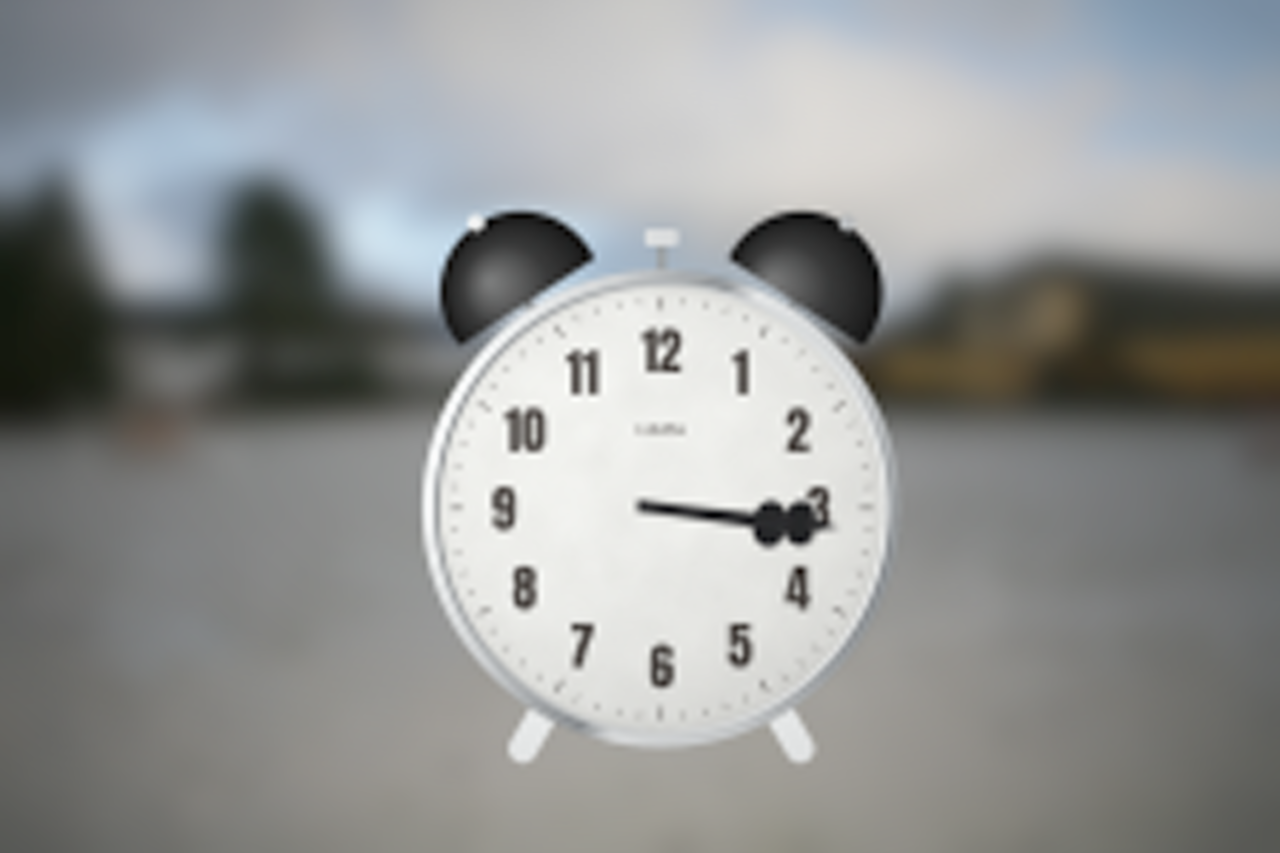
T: 3 h 16 min
